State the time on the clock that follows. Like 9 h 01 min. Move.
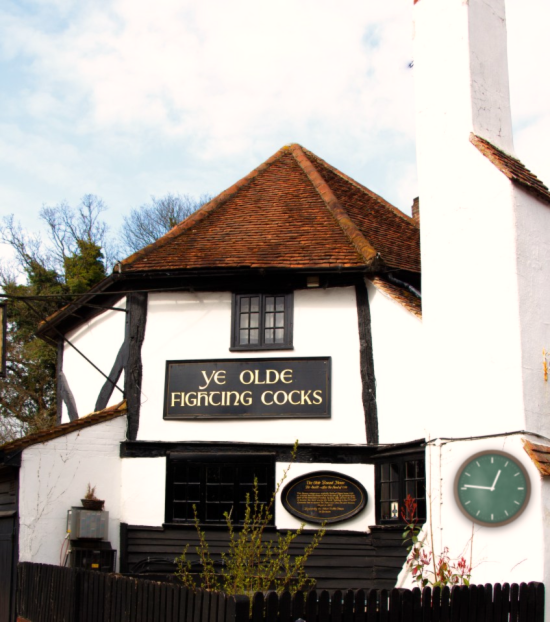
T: 12 h 46 min
